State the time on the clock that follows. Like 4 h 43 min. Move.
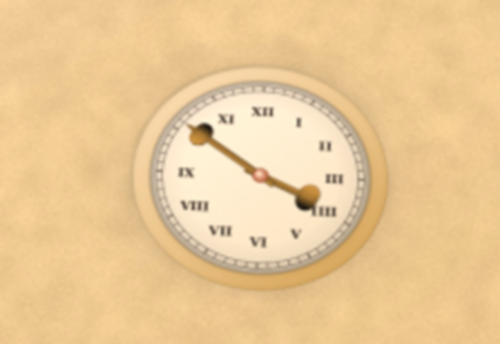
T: 3 h 51 min
